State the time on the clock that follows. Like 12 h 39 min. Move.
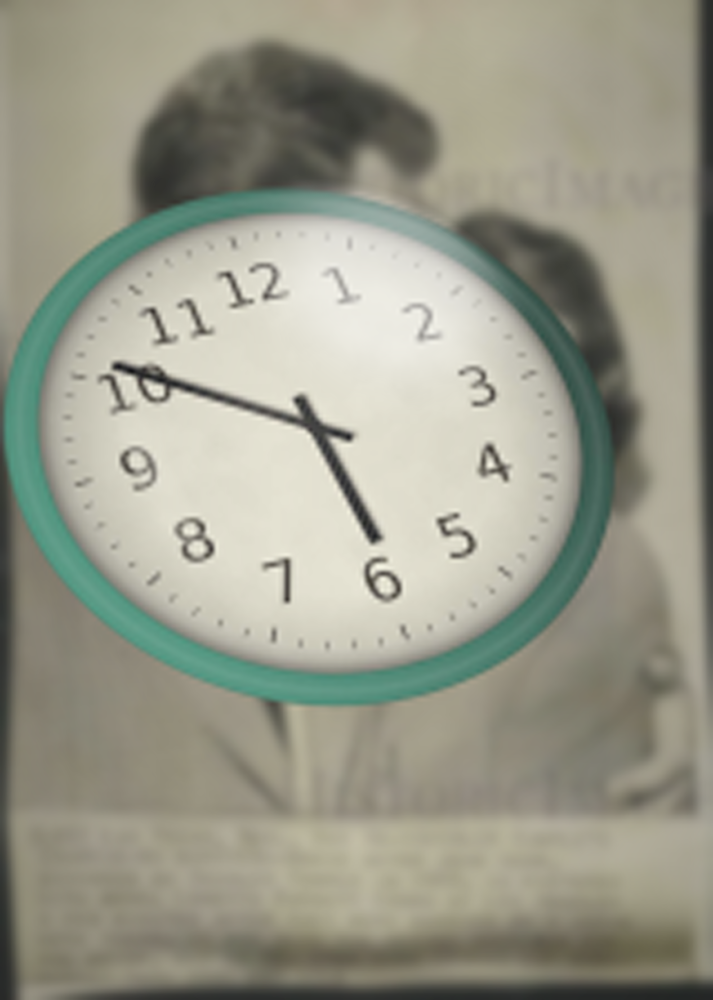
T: 5 h 51 min
